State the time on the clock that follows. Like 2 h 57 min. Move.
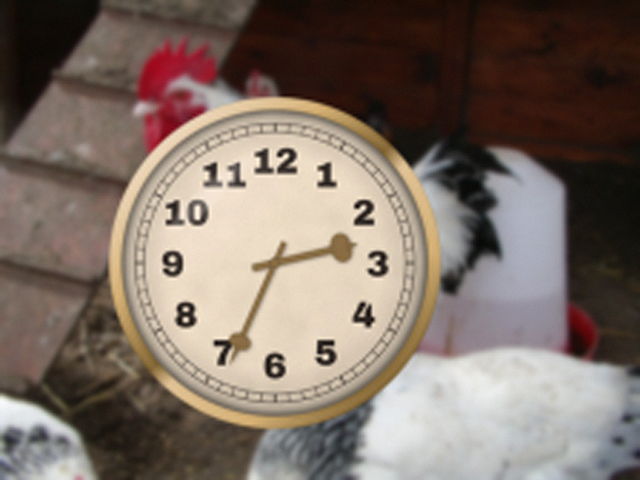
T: 2 h 34 min
